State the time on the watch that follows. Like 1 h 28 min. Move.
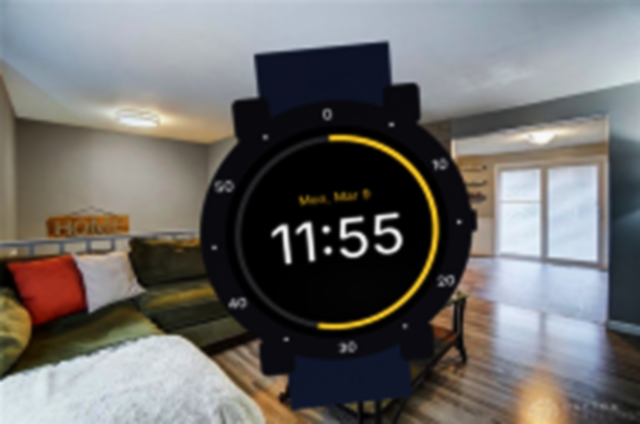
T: 11 h 55 min
